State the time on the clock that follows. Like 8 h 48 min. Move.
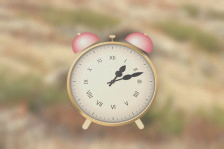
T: 1 h 12 min
